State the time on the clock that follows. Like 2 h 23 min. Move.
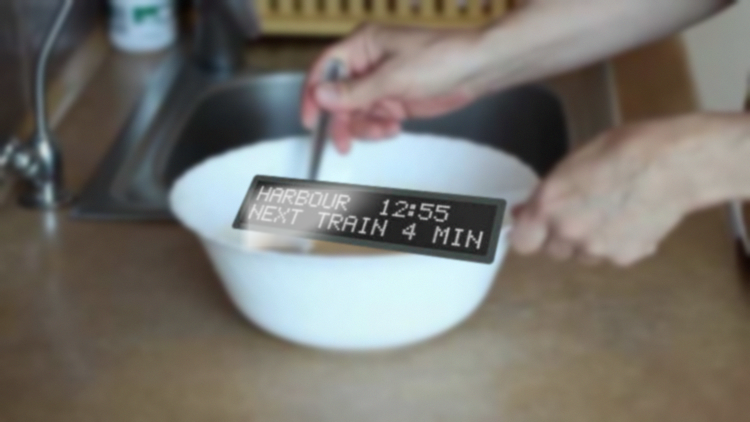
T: 12 h 55 min
